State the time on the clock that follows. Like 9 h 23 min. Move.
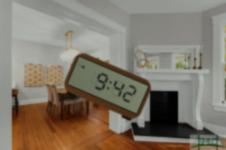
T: 9 h 42 min
